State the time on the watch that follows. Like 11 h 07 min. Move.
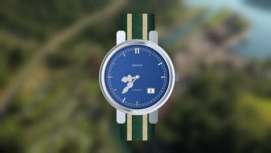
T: 8 h 37 min
